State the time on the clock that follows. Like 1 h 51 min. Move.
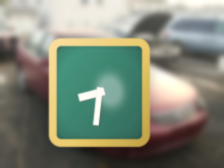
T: 8 h 31 min
